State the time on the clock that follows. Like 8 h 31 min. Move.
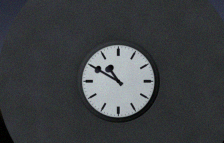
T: 10 h 50 min
